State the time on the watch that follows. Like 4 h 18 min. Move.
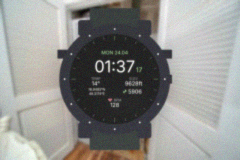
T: 1 h 37 min
